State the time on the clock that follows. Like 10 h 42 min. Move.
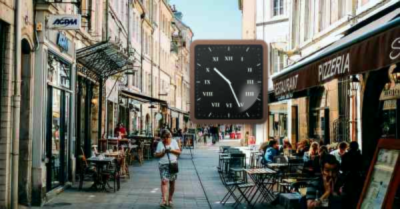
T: 10 h 26 min
